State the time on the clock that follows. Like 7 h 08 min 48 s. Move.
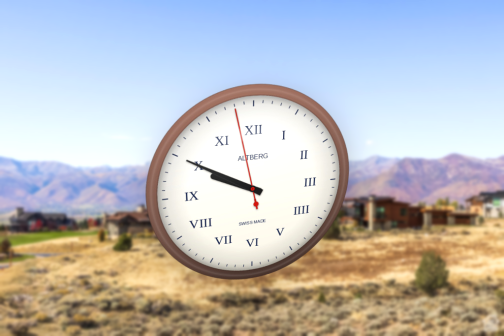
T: 9 h 49 min 58 s
